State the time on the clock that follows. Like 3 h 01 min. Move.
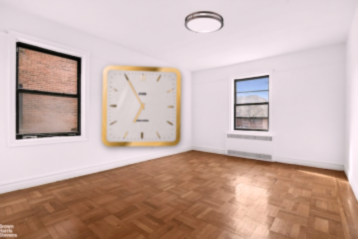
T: 6 h 55 min
